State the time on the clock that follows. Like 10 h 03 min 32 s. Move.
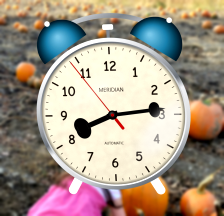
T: 8 h 13 min 54 s
